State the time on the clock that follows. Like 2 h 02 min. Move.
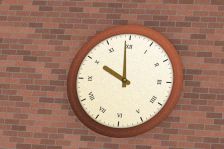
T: 9 h 59 min
